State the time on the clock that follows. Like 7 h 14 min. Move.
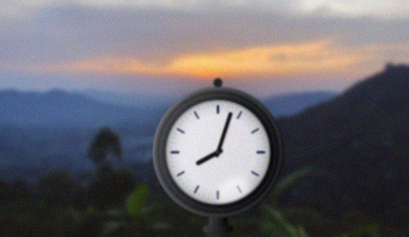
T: 8 h 03 min
